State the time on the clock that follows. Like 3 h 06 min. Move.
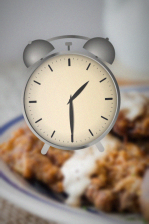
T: 1 h 30 min
